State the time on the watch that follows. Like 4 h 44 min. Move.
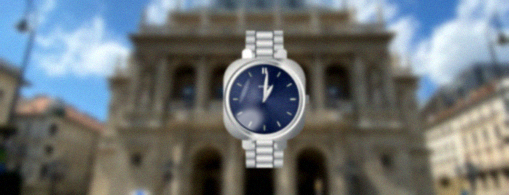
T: 1 h 01 min
